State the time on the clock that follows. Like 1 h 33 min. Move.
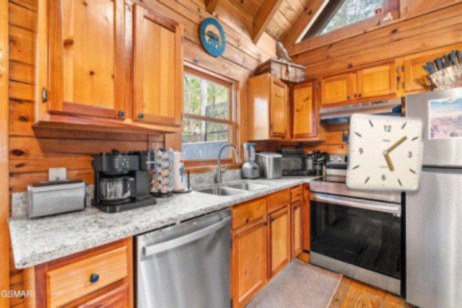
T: 5 h 08 min
